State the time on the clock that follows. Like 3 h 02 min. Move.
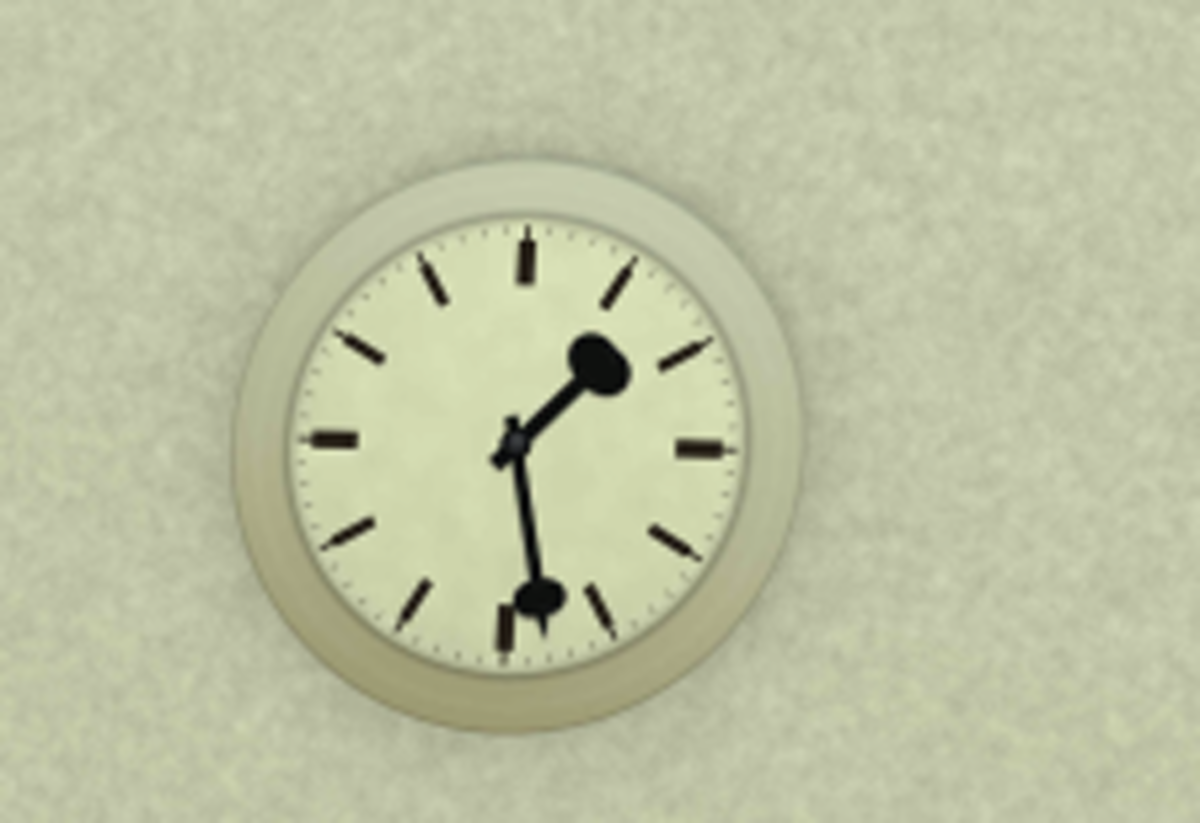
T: 1 h 28 min
